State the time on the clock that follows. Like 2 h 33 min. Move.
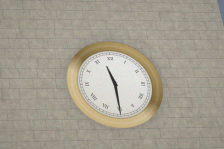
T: 11 h 30 min
